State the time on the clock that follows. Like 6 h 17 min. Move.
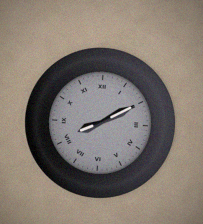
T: 8 h 10 min
